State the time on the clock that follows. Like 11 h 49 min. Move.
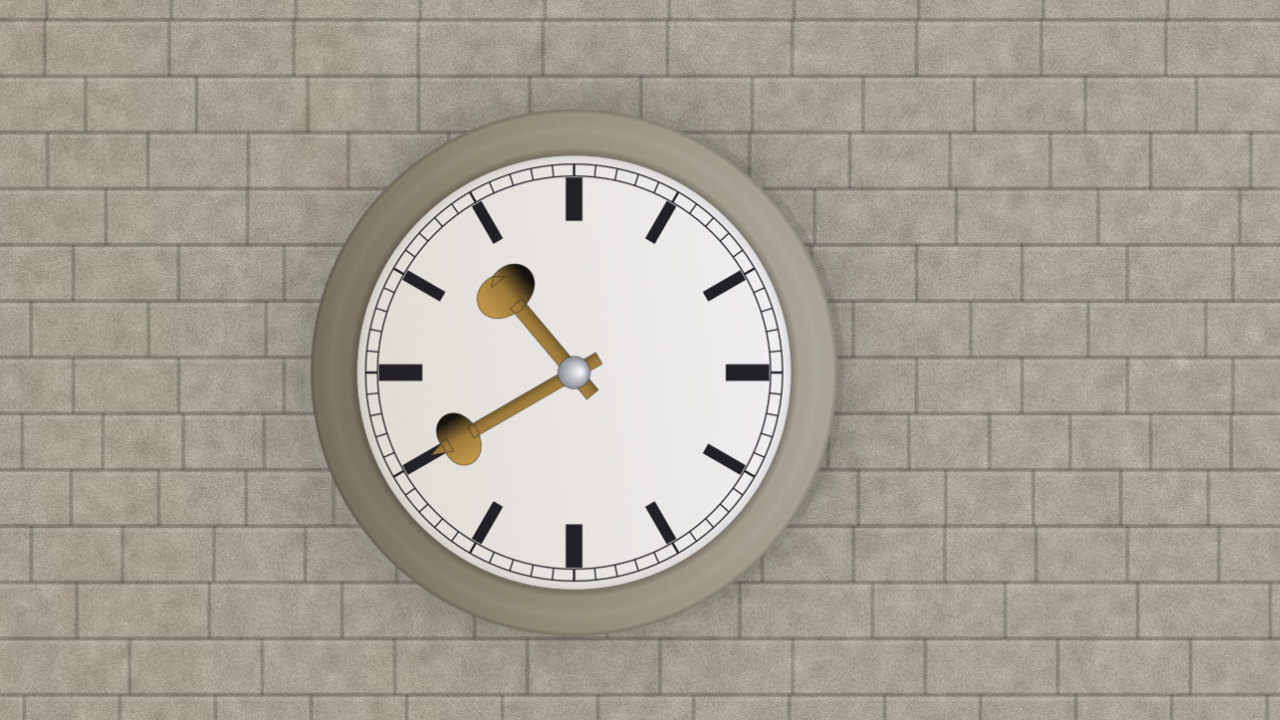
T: 10 h 40 min
